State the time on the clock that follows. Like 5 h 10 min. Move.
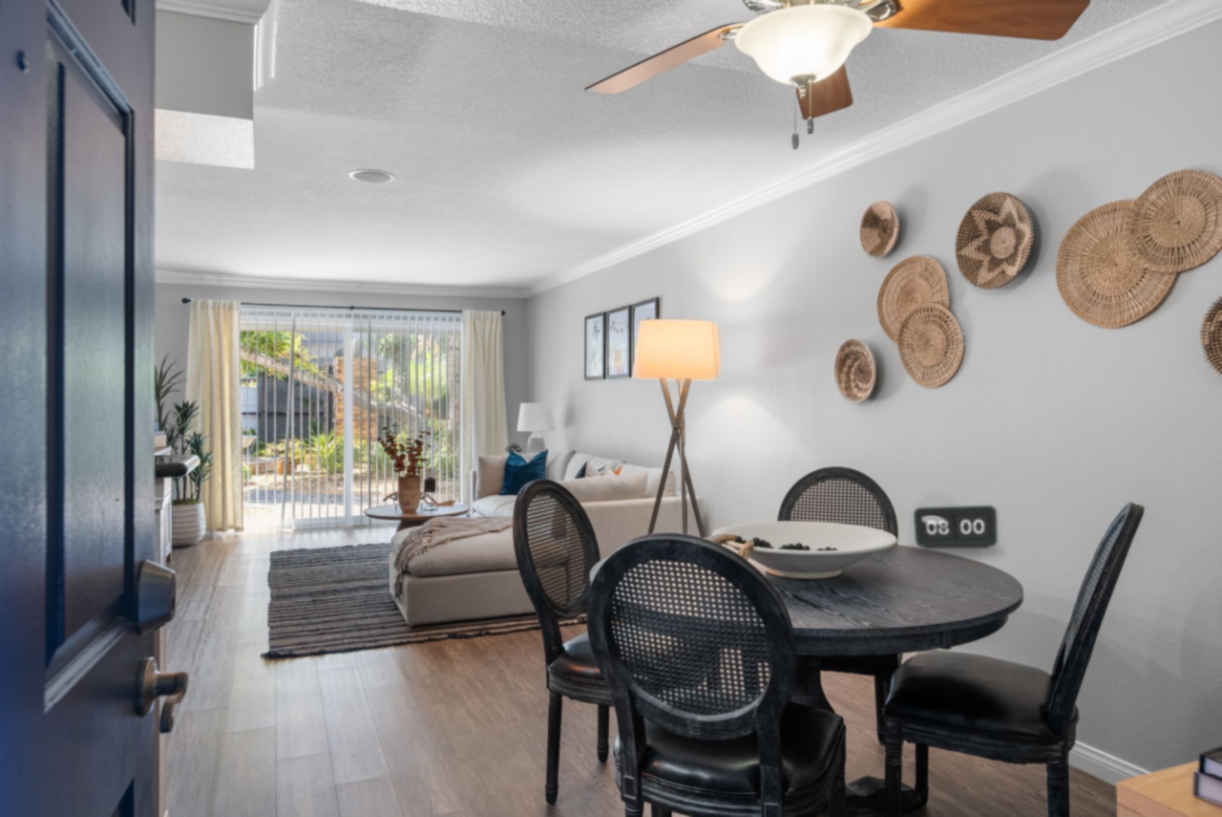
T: 8 h 00 min
